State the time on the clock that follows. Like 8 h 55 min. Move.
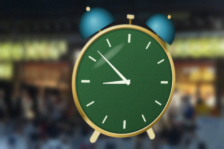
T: 8 h 52 min
